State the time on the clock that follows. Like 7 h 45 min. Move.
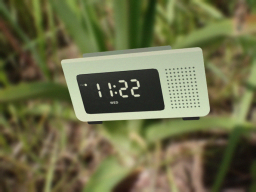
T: 11 h 22 min
